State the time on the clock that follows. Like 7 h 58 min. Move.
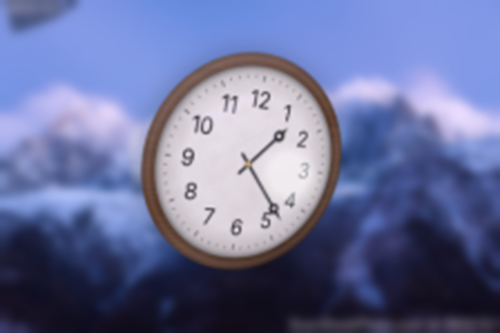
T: 1 h 23 min
